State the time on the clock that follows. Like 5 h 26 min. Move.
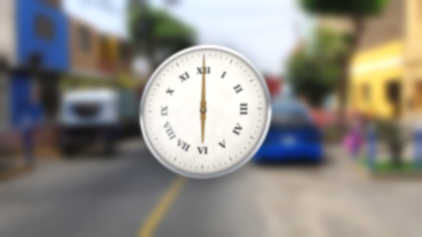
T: 6 h 00 min
